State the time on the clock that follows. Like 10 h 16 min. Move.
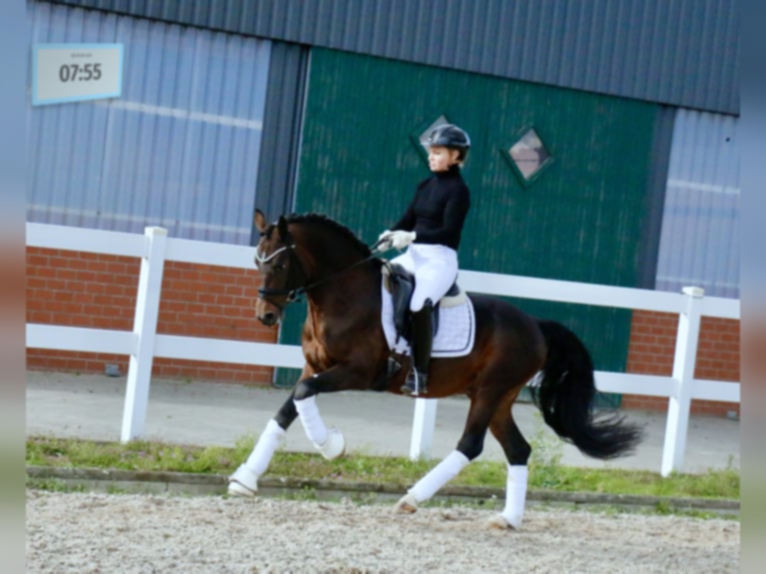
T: 7 h 55 min
